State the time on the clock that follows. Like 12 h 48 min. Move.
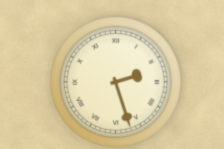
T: 2 h 27 min
